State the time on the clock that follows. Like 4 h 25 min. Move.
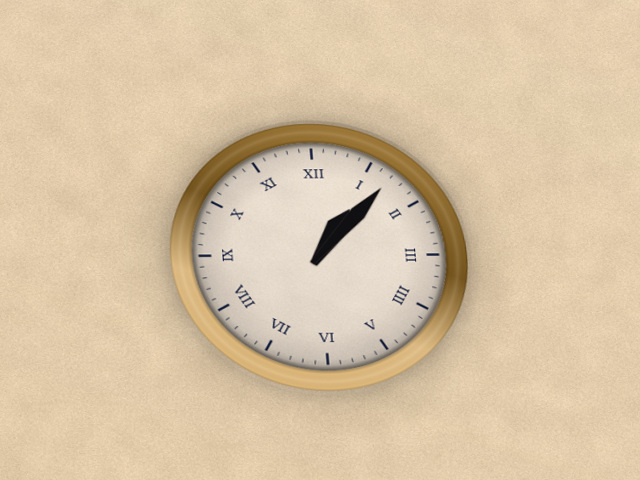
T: 1 h 07 min
